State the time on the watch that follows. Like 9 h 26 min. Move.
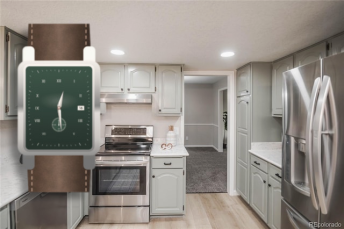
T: 12 h 29 min
